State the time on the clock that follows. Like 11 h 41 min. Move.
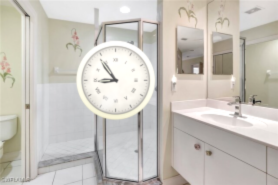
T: 8 h 54 min
